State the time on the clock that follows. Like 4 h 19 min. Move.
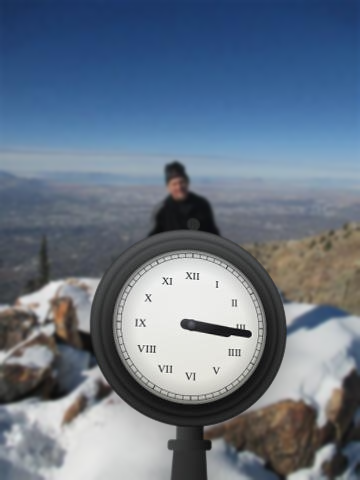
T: 3 h 16 min
